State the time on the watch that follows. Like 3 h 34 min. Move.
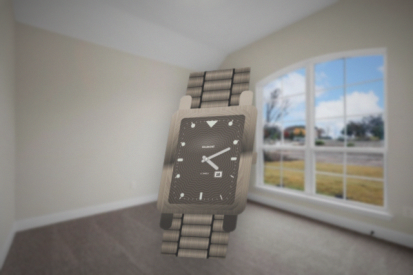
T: 4 h 11 min
